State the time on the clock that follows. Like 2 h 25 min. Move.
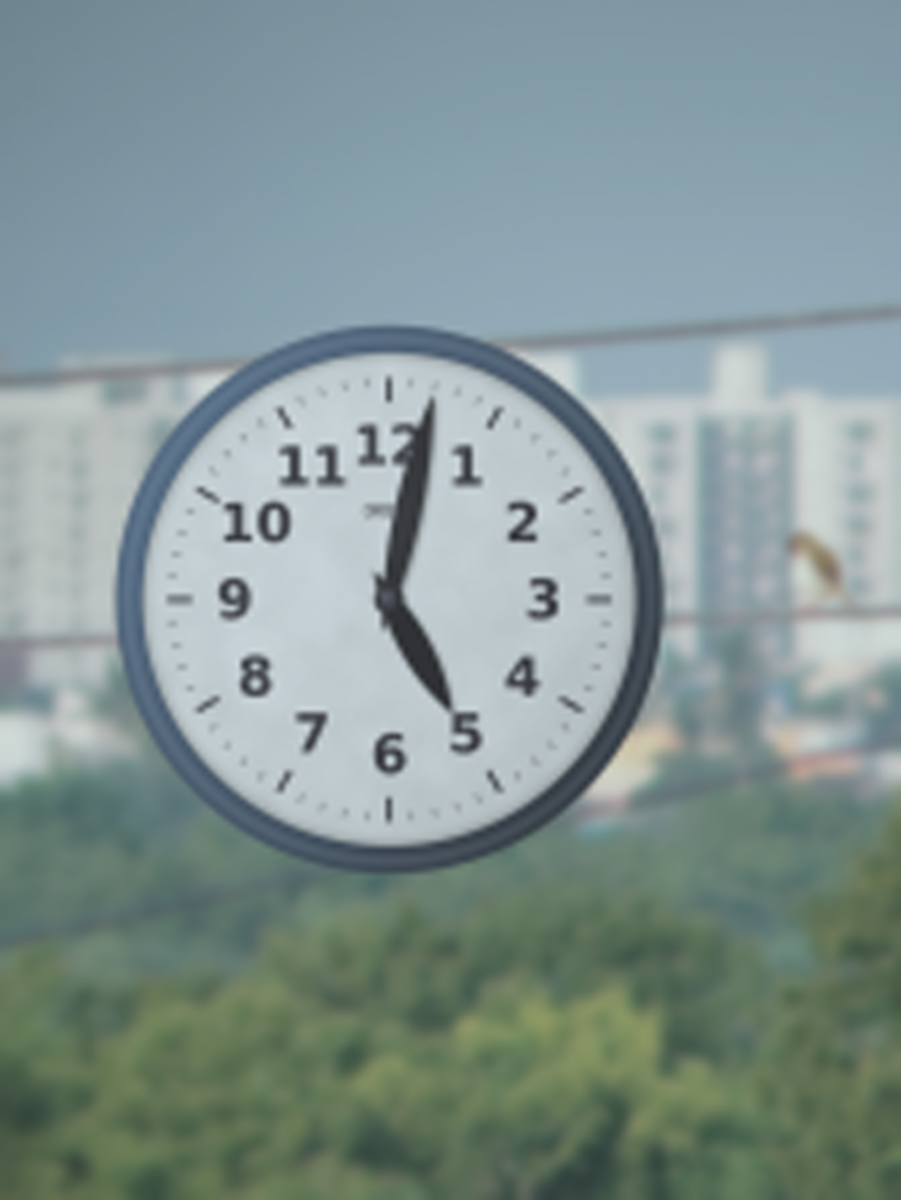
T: 5 h 02 min
